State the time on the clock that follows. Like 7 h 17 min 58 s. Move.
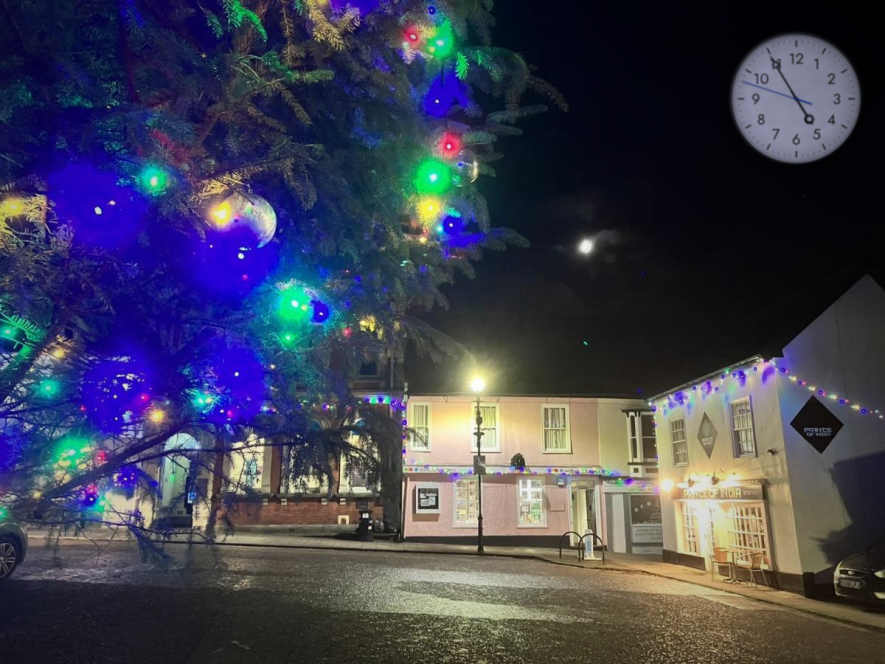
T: 4 h 54 min 48 s
